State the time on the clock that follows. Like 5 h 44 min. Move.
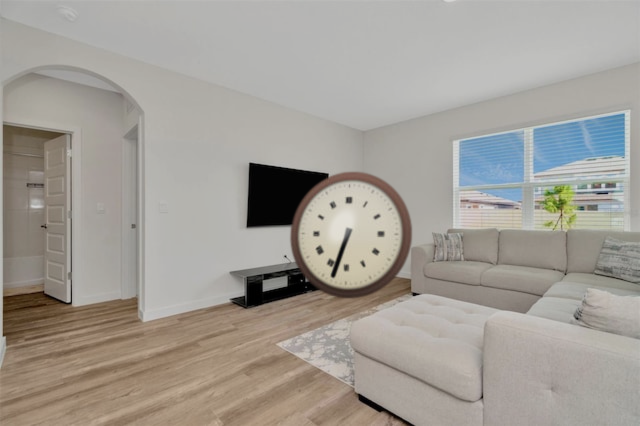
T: 6 h 33 min
